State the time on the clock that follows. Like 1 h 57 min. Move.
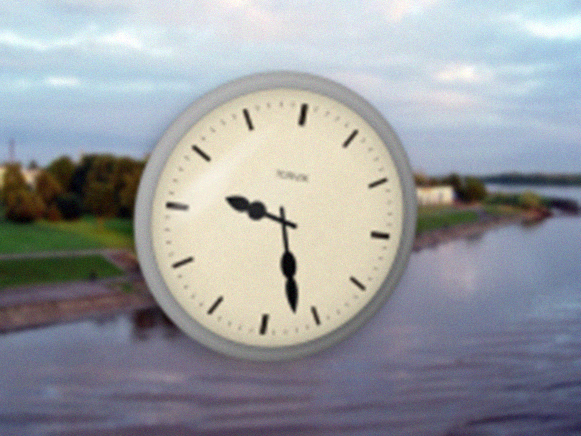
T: 9 h 27 min
